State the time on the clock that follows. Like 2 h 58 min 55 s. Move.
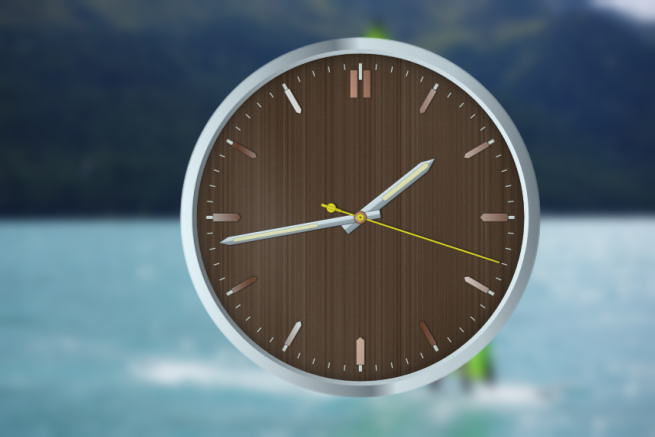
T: 1 h 43 min 18 s
